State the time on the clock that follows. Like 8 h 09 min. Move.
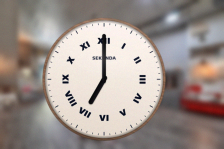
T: 7 h 00 min
